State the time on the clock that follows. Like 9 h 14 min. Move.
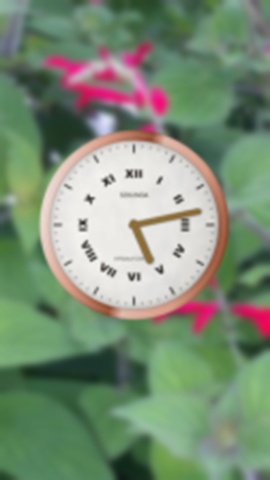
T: 5 h 13 min
